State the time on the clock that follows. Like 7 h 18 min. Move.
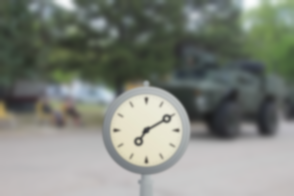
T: 7 h 10 min
